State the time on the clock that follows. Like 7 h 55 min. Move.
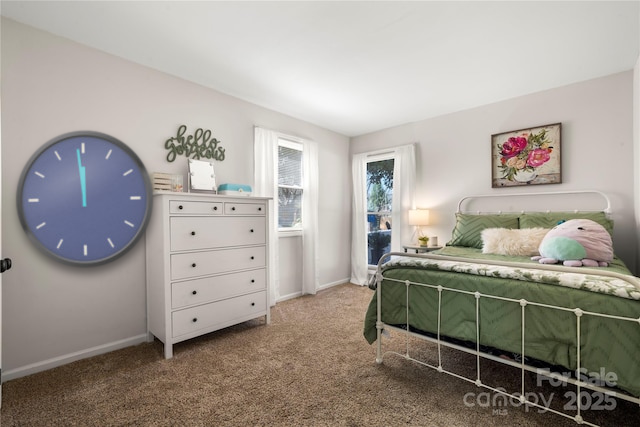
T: 11 h 59 min
